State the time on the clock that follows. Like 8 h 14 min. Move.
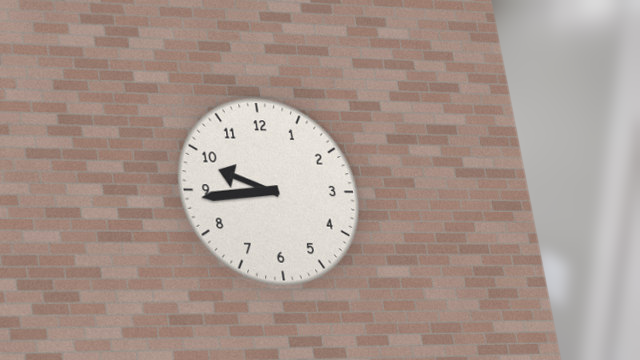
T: 9 h 44 min
